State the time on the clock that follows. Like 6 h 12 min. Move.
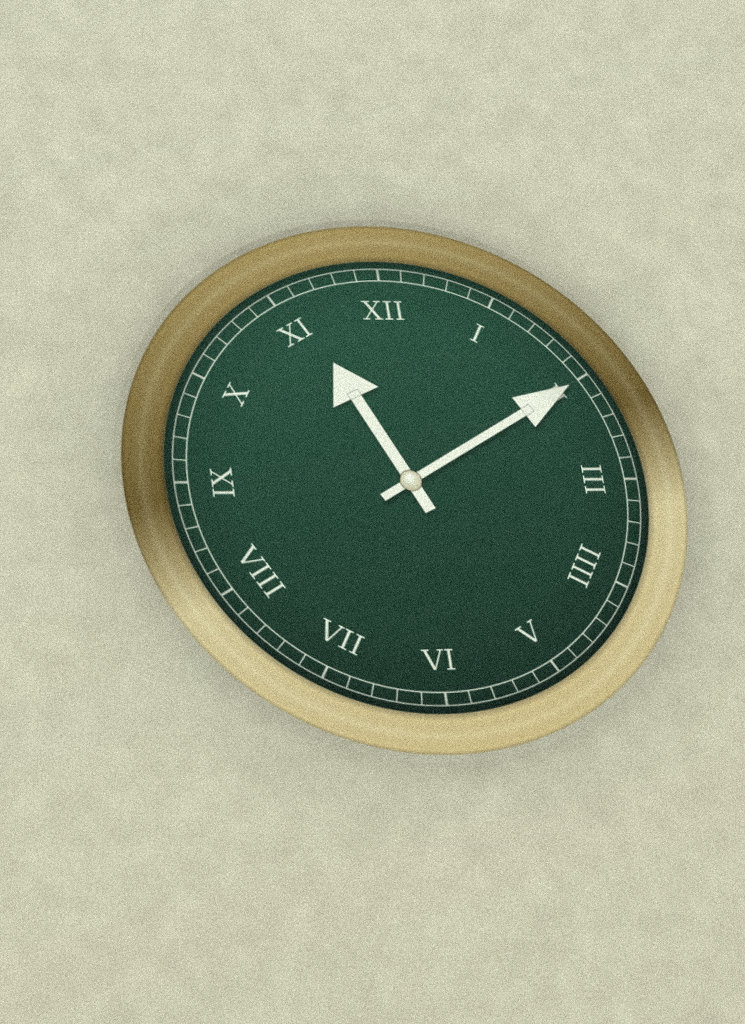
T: 11 h 10 min
